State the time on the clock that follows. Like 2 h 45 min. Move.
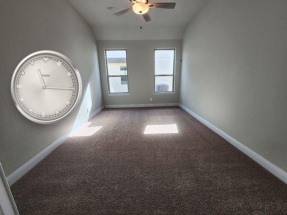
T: 11 h 15 min
